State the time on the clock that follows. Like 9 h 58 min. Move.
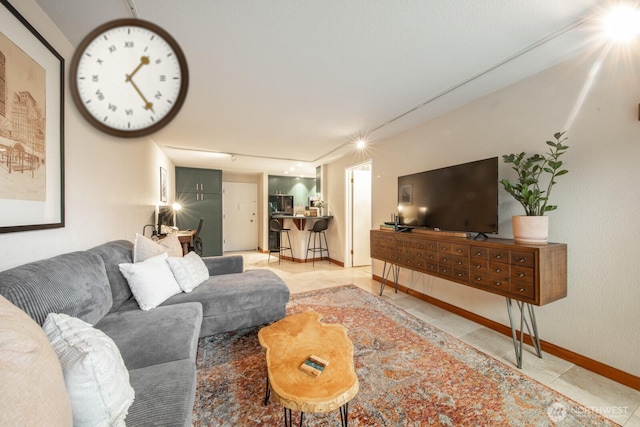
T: 1 h 24 min
